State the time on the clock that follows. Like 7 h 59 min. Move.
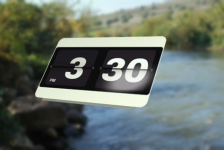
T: 3 h 30 min
